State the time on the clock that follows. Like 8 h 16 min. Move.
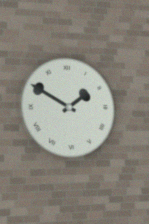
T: 1 h 50 min
